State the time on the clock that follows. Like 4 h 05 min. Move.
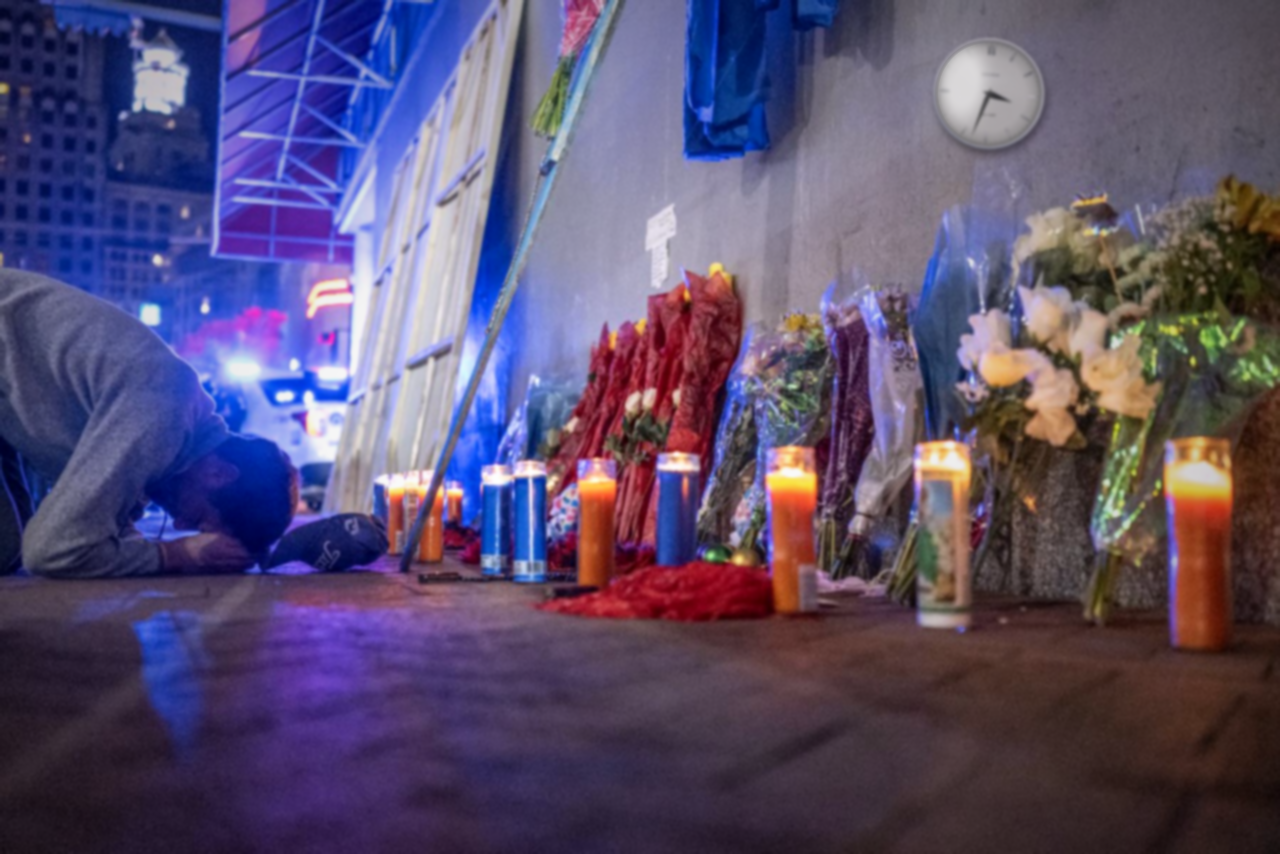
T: 3 h 33 min
